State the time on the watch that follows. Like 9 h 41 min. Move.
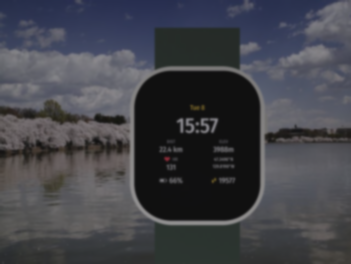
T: 15 h 57 min
